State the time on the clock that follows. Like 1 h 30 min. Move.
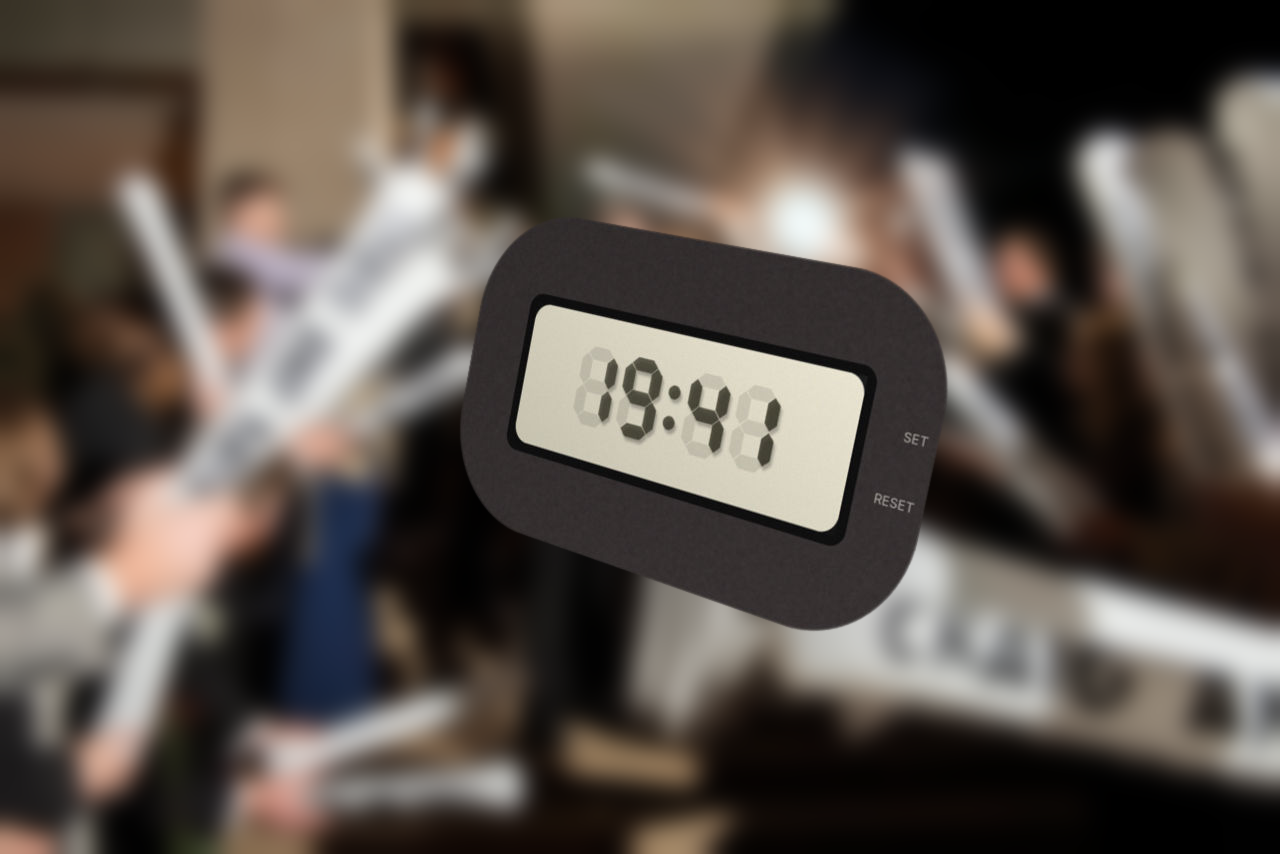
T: 19 h 41 min
